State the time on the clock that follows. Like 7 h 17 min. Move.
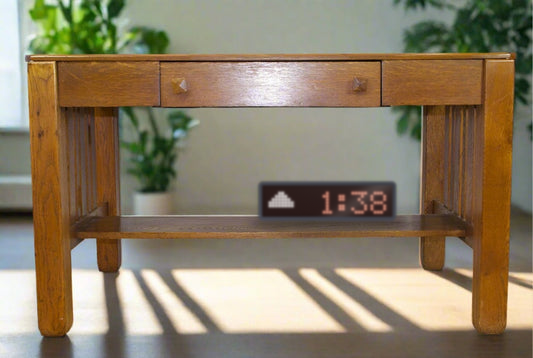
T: 1 h 38 min
